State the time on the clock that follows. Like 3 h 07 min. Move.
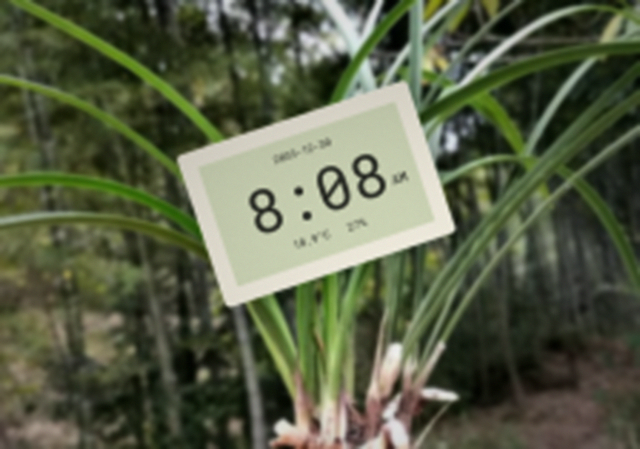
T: 8 h 08 min
